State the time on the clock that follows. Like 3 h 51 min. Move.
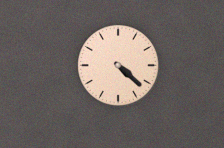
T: 4 h 22 min
